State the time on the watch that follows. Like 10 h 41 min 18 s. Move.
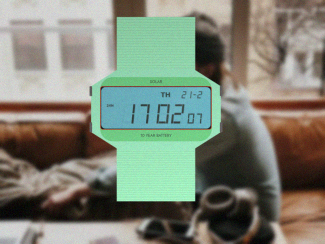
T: 17 h 02 min 07 s
